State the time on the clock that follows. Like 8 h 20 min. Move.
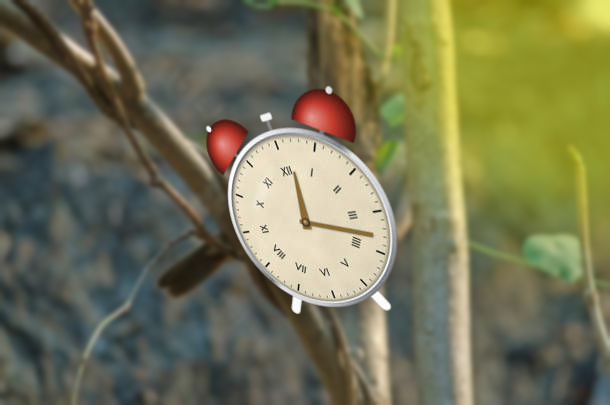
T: 12 h 18 min
